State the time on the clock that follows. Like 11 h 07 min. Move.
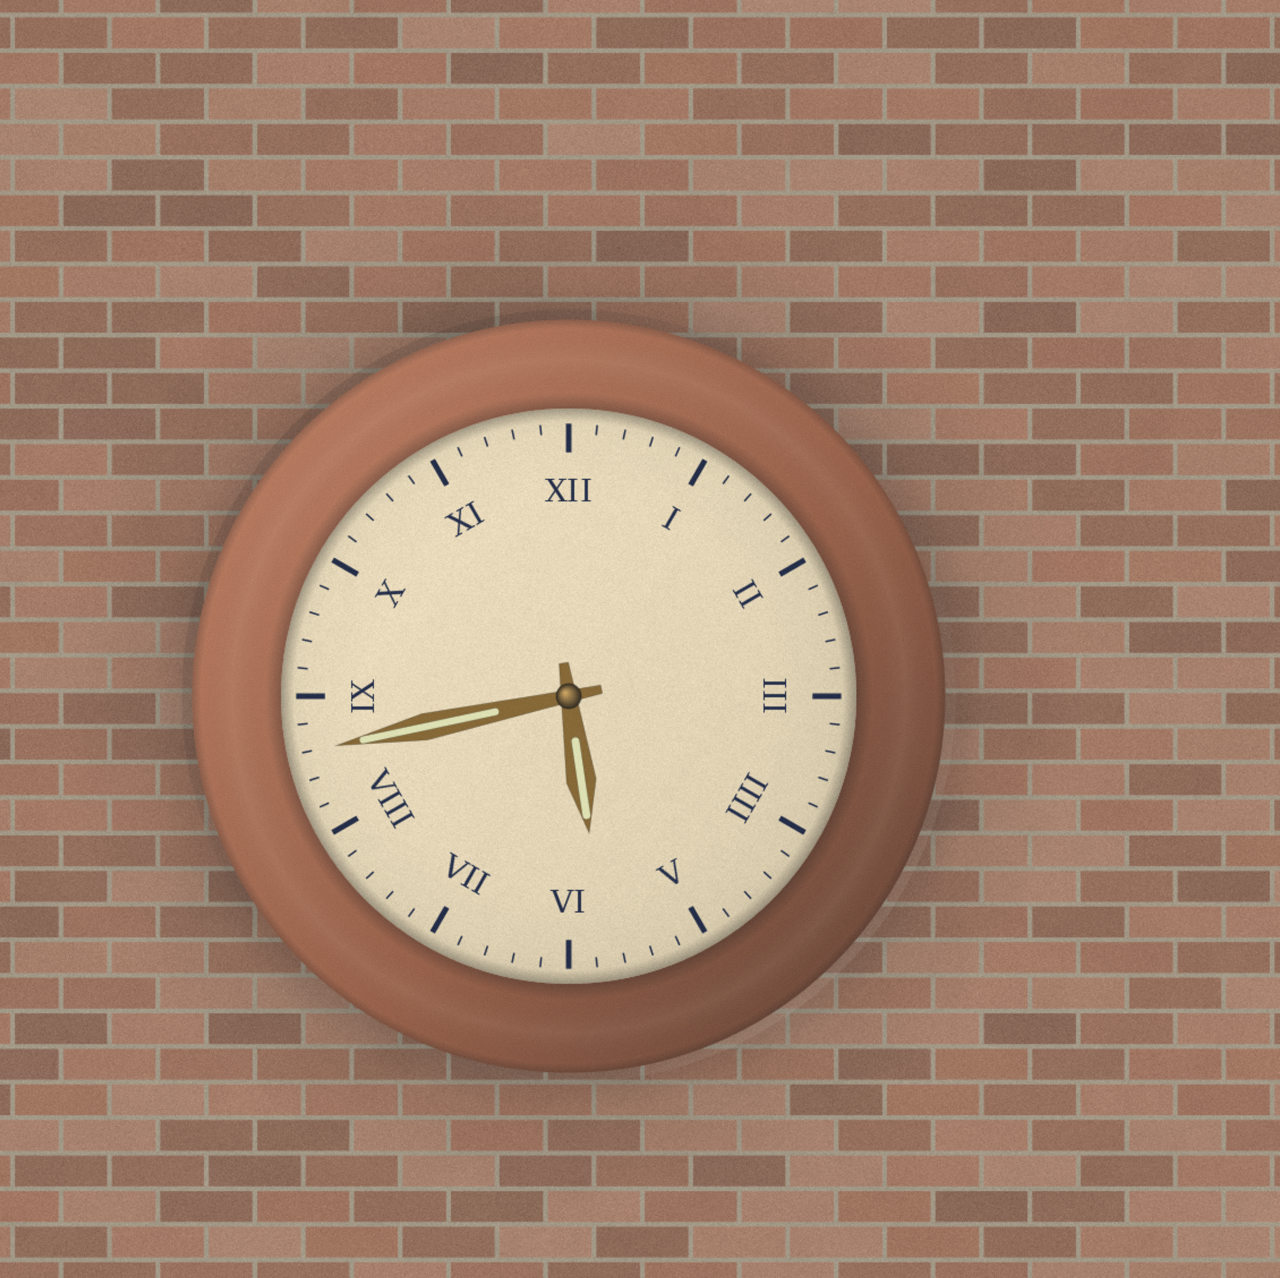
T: 5 h 43 min
